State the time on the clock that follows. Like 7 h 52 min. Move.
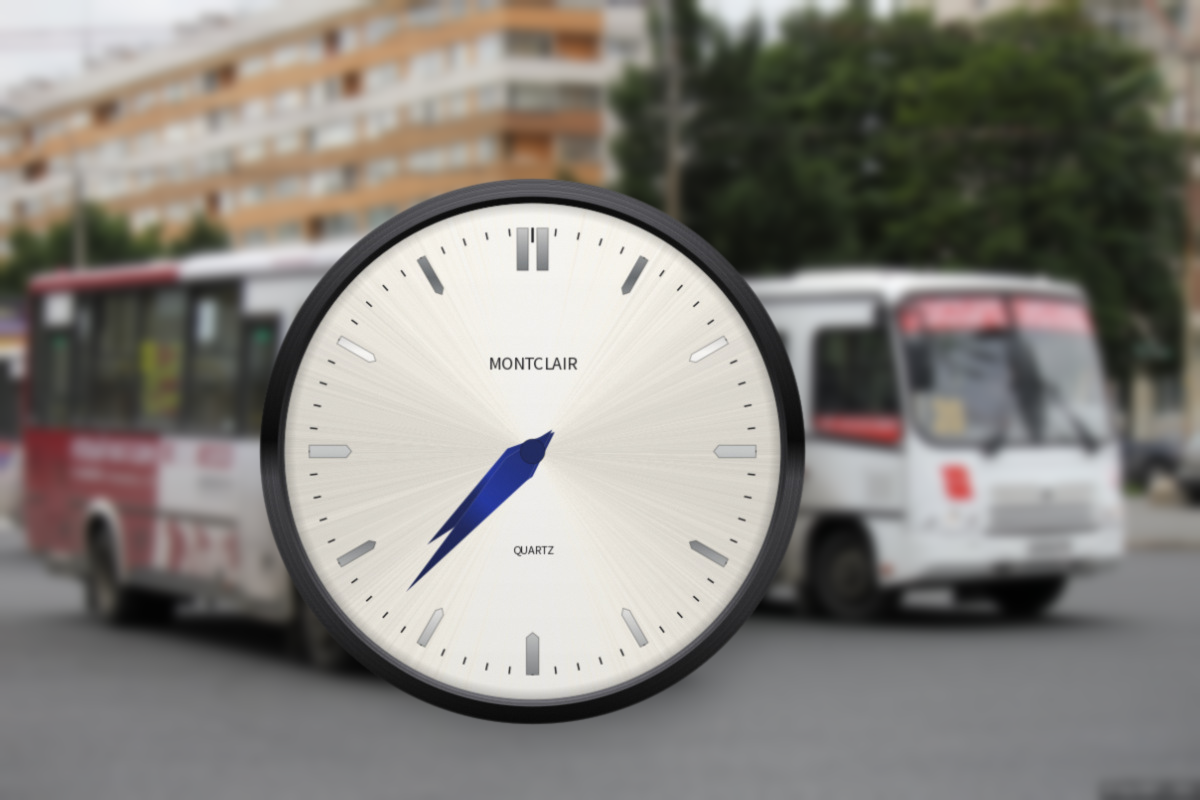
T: 7 h 37 min
